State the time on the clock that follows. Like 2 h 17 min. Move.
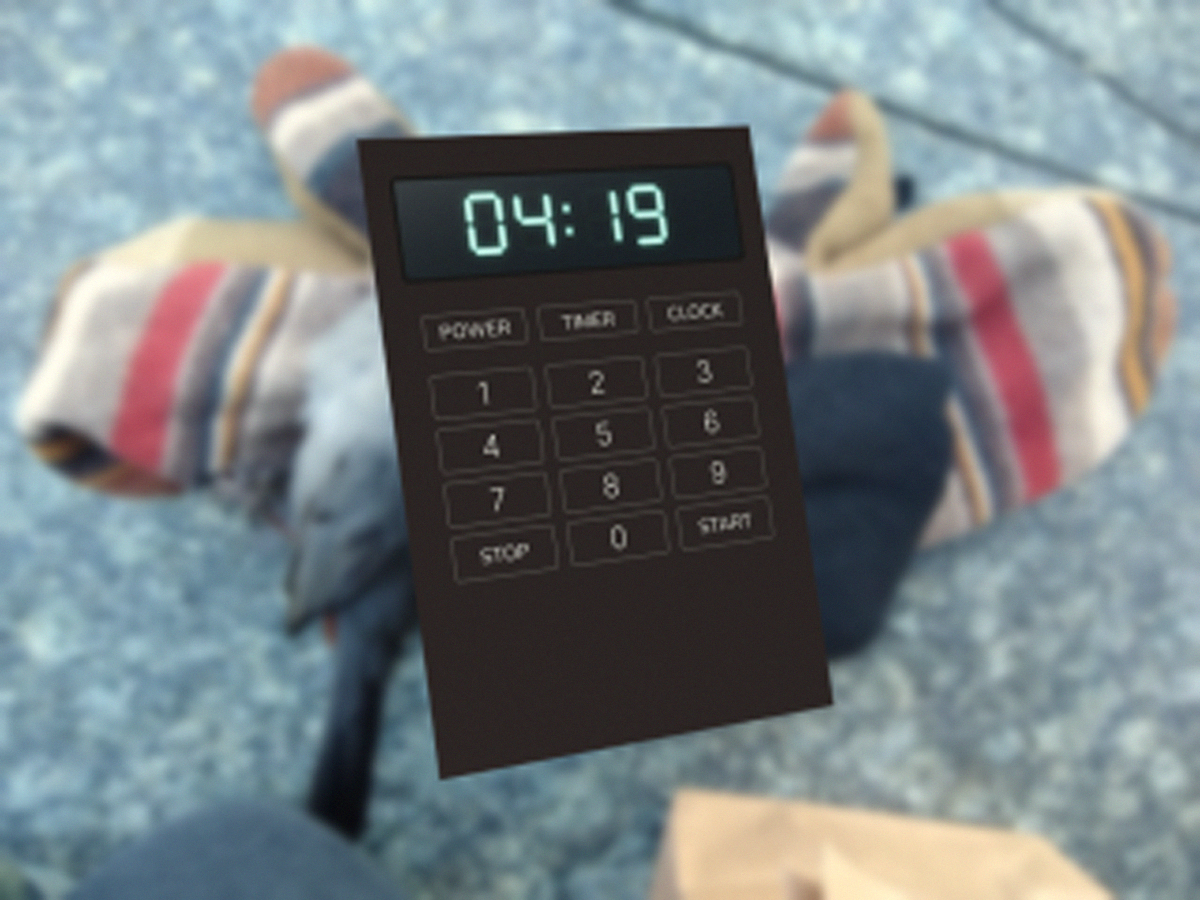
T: 4 h 19 min
